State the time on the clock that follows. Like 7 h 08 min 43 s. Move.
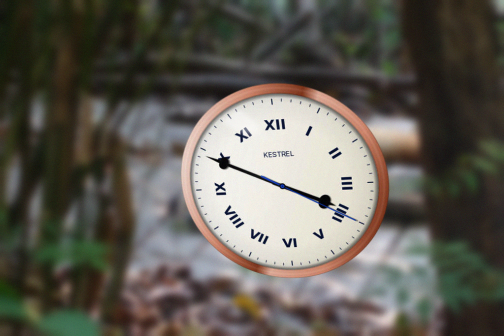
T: 3 h 49 min 20 s
